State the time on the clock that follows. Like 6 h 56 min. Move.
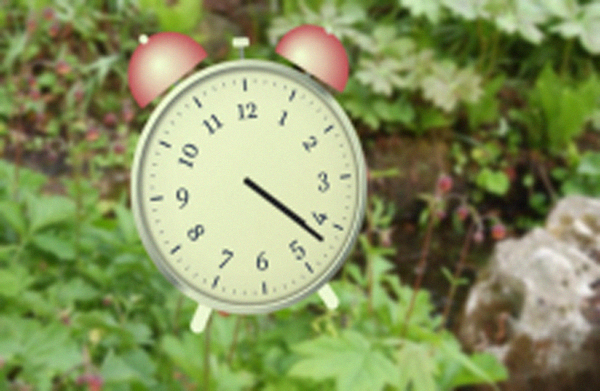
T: 4 h 22 min
